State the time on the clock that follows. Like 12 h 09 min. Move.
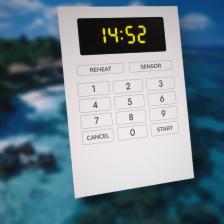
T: 14 h 52 min
